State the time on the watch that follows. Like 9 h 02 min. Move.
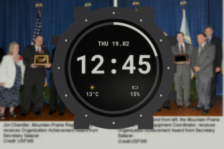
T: 12 h 45 min
